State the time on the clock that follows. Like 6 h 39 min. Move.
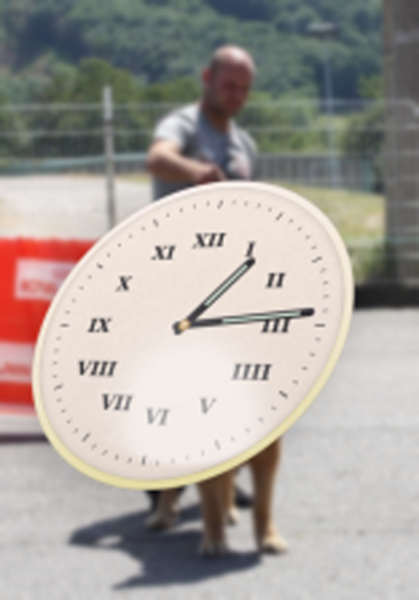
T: 1 h 14 min
